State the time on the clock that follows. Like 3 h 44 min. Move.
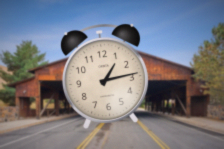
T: 1 h 14 min
